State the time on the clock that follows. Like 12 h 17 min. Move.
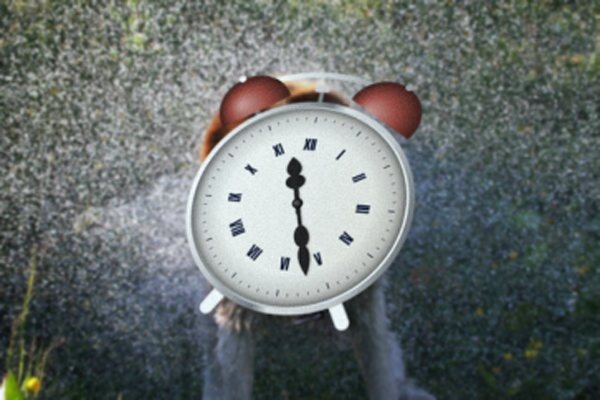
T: 11 h 27 min
